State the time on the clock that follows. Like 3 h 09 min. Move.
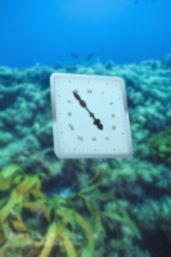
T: 4 h 54 min
